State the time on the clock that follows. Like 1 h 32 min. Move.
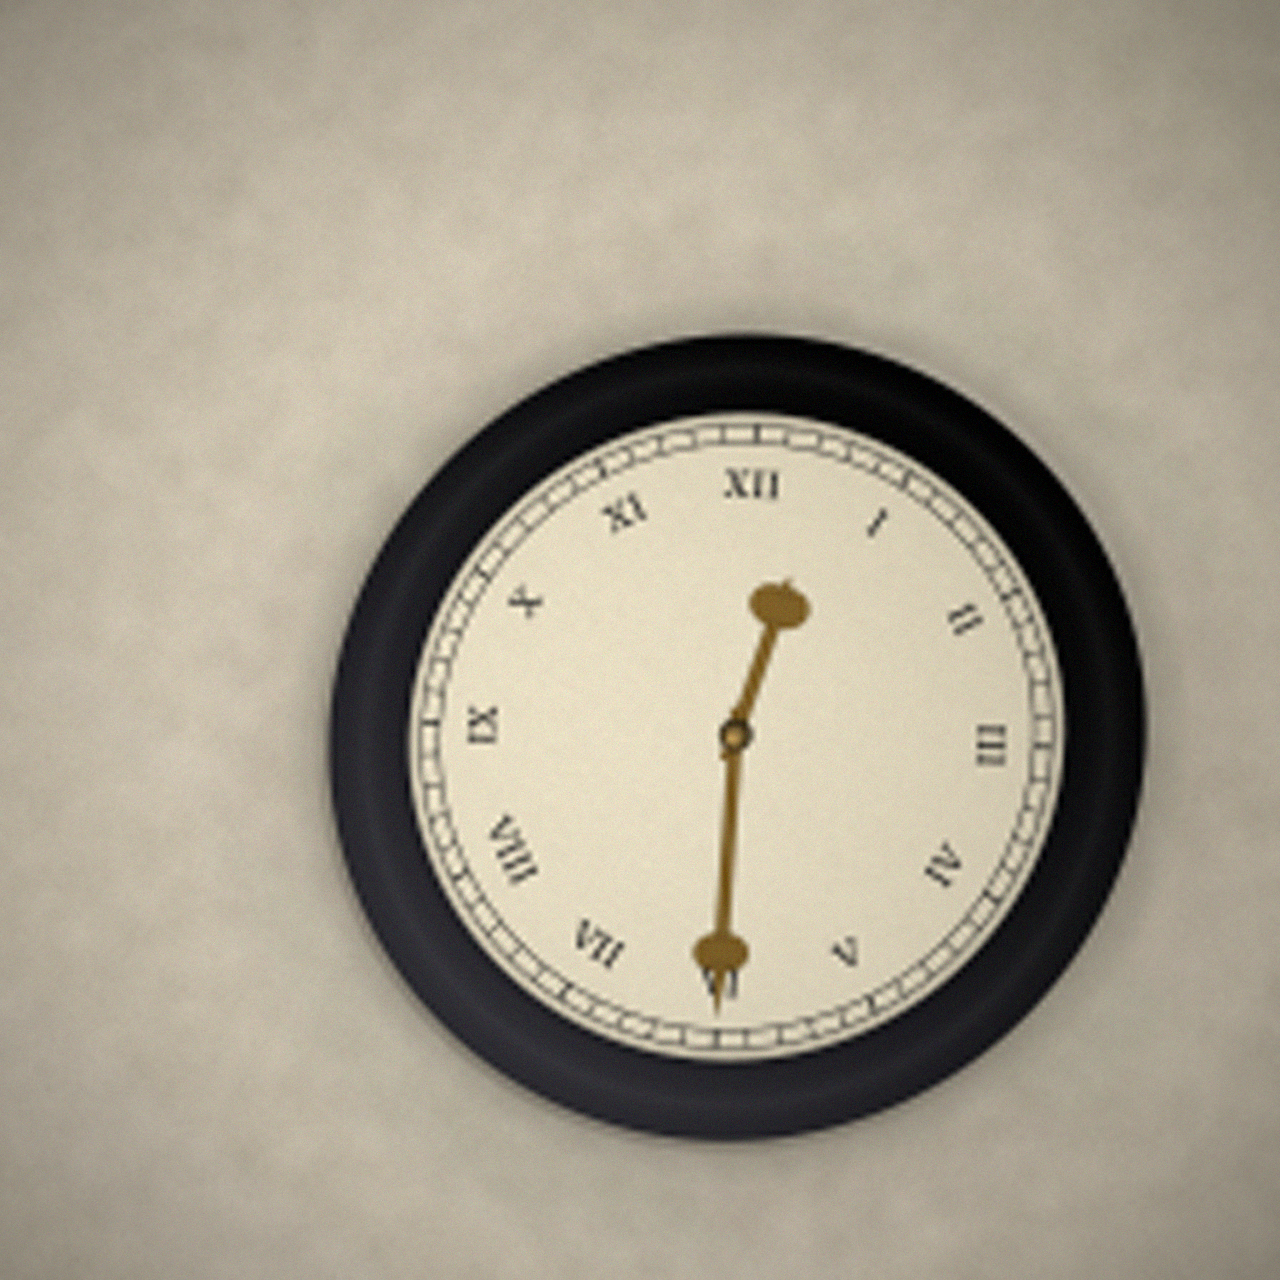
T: 12 h 30 min
